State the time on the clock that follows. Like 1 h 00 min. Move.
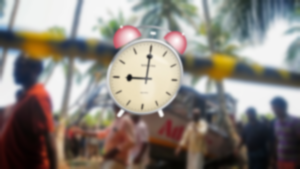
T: 9 h 00 min
